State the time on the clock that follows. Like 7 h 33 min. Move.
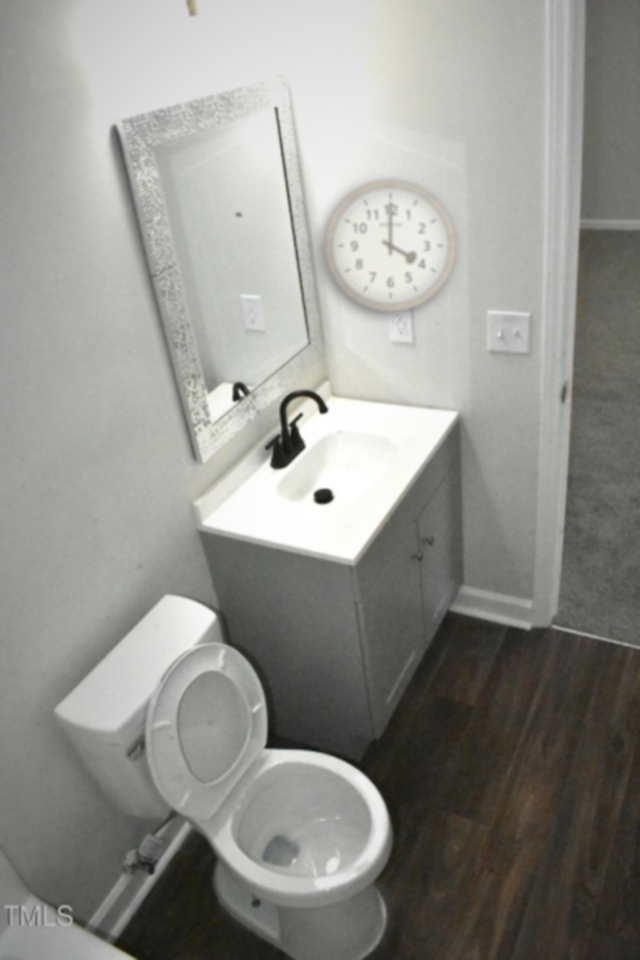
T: 4 h 00 min
